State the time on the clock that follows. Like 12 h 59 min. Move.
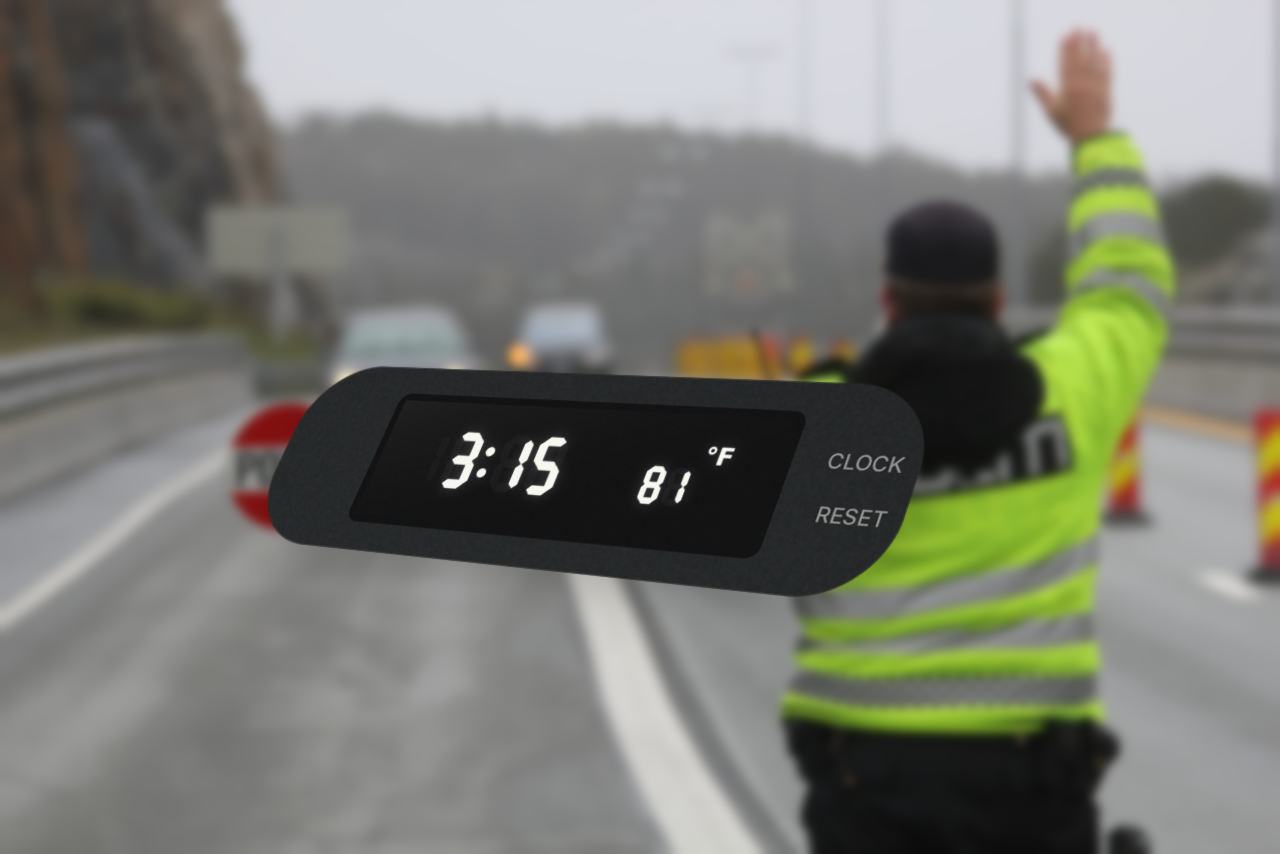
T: 3 h 15 min
